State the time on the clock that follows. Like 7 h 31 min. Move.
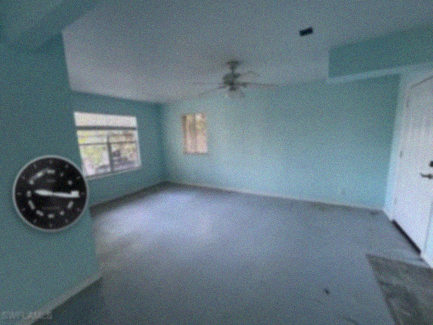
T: 9 h 16 min
